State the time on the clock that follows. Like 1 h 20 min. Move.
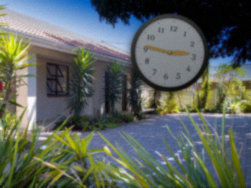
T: 2 h 46 min
